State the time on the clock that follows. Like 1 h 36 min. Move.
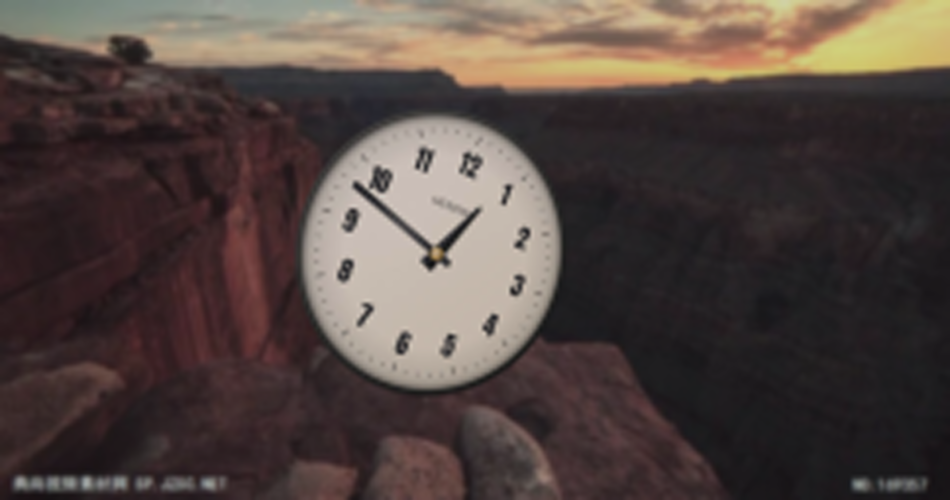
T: 12 h 48 min
